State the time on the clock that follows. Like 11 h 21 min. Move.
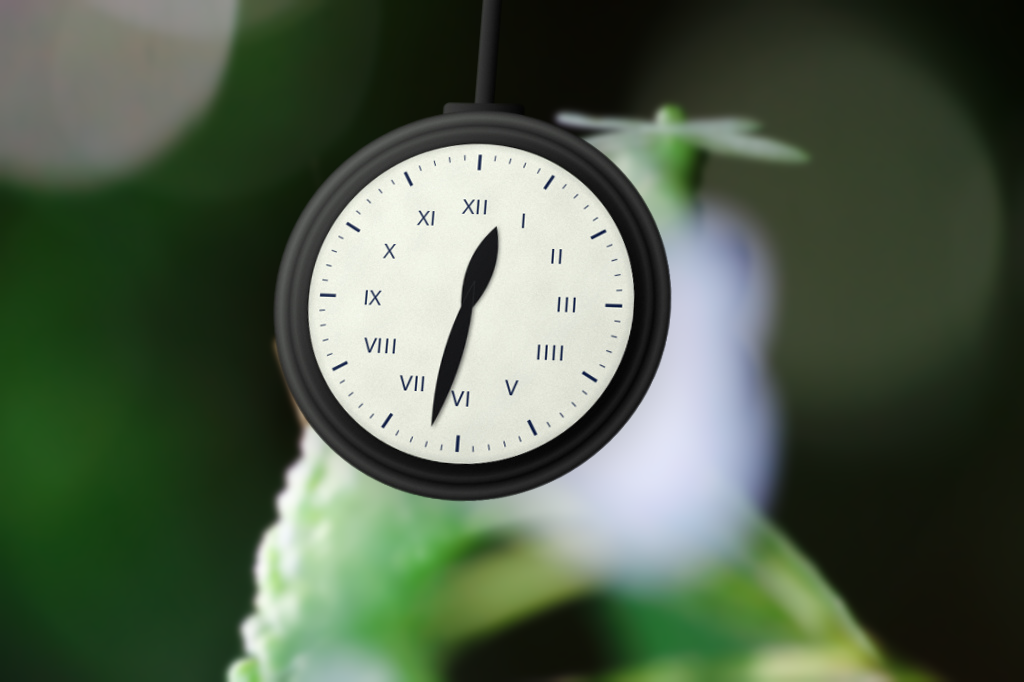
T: 12 h 32 min
